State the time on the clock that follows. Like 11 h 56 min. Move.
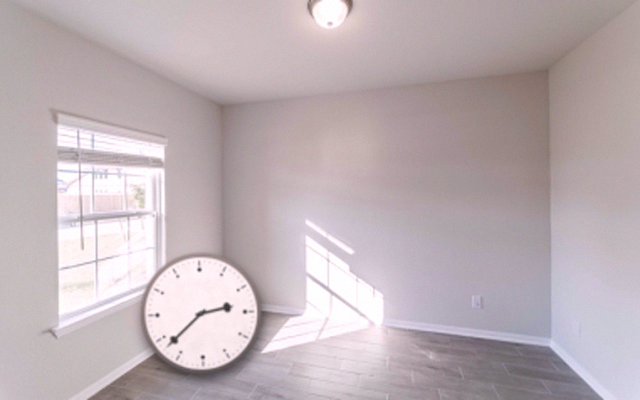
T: 2 h 38 min
